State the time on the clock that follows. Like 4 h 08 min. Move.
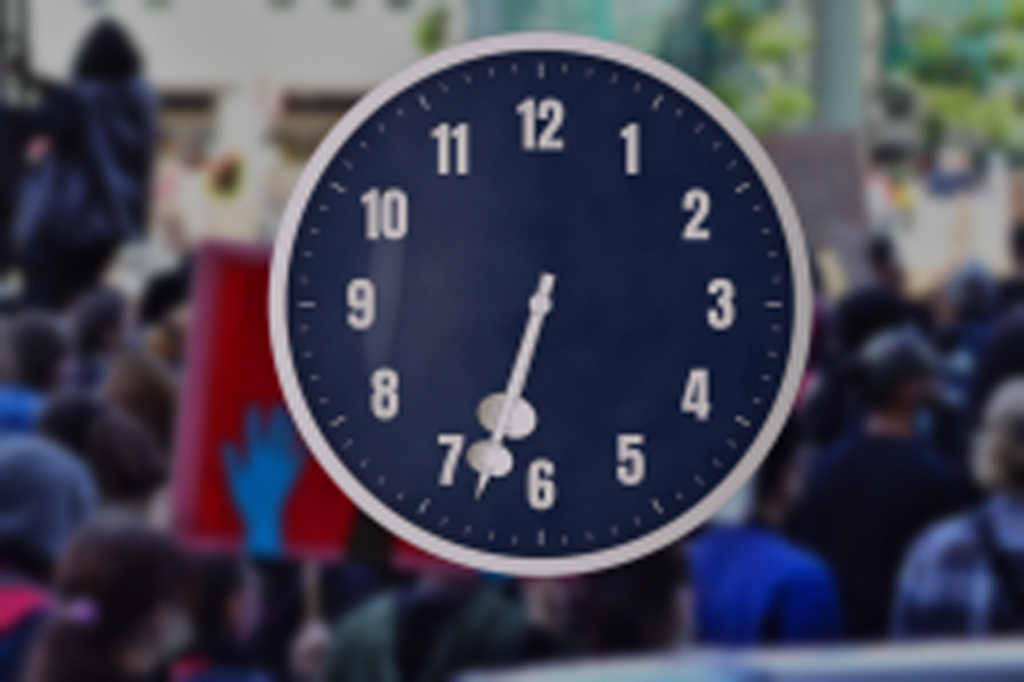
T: 6 h 33 min
